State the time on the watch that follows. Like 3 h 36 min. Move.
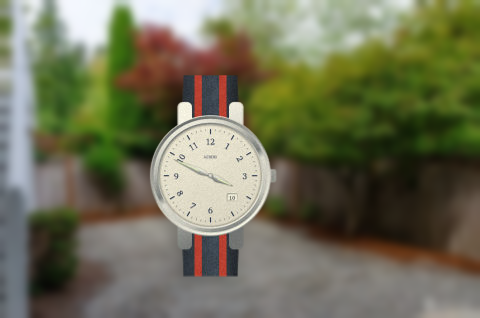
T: 3 h 49 min
